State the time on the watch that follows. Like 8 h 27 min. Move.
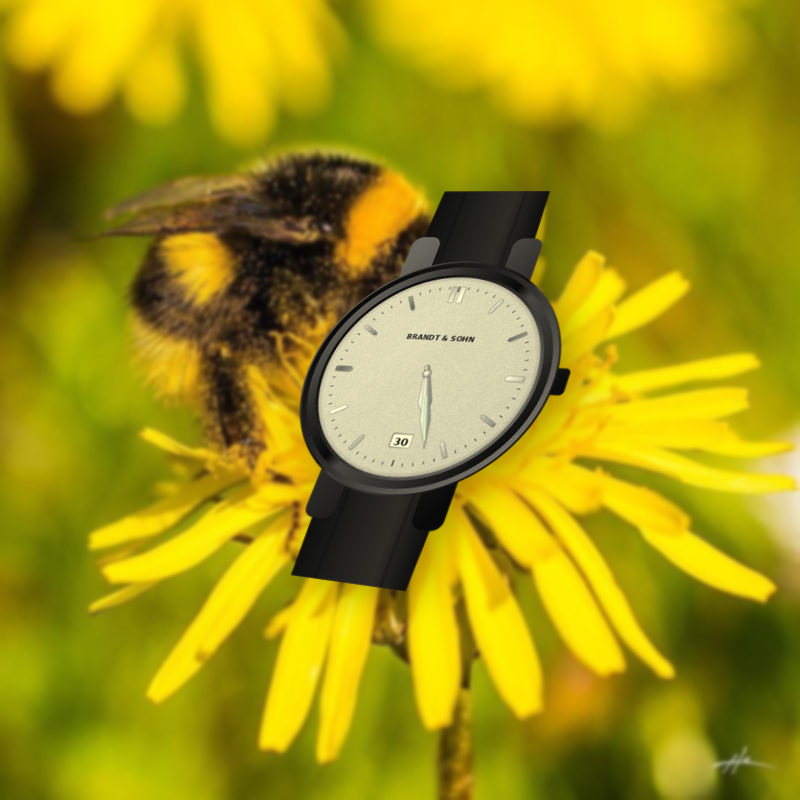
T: 5 h 27 min
